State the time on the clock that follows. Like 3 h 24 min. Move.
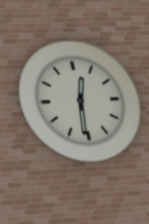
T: 12 h 31 min
